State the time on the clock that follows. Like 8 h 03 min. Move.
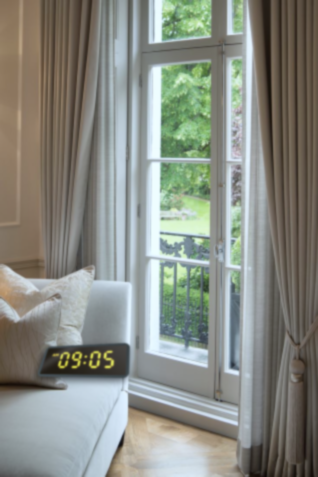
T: 9 h 05 min
